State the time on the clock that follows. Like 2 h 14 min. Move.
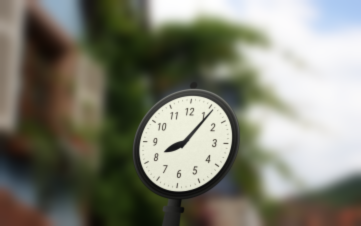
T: 8 h 06 min
